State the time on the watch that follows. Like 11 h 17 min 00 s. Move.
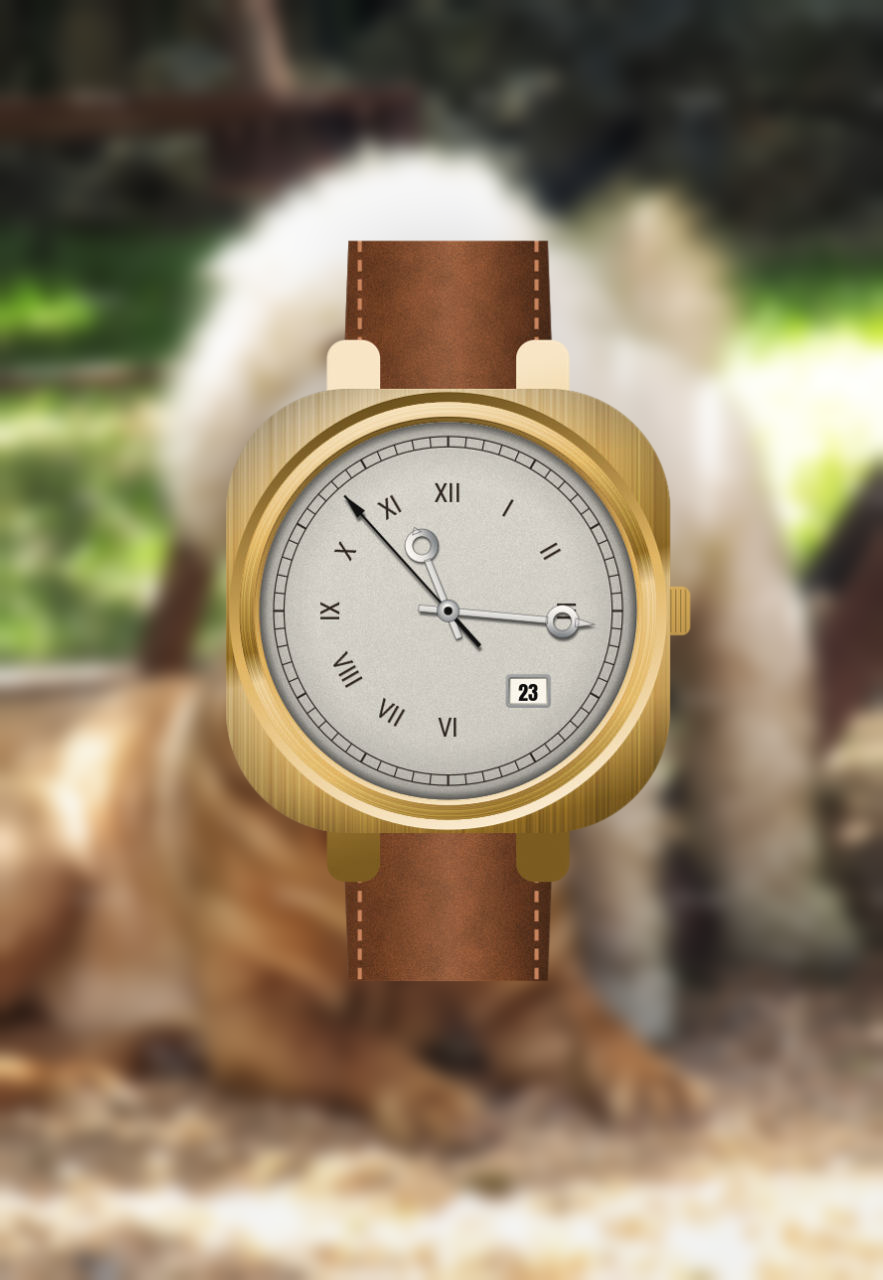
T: 11 h 15 min 53 s
